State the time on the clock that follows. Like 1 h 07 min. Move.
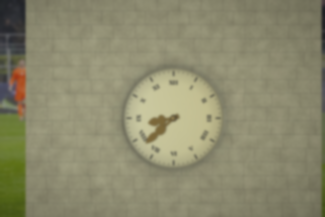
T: 8 h 38 min
